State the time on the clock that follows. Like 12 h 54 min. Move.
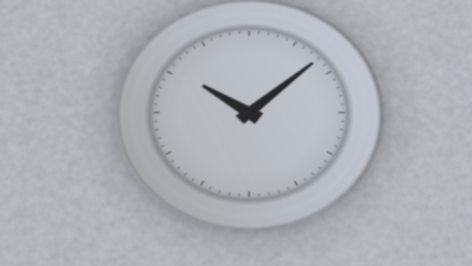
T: 10 h 08 min
